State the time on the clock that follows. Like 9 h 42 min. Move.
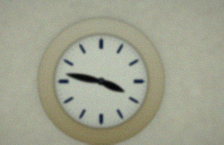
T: 3 h 47 min
